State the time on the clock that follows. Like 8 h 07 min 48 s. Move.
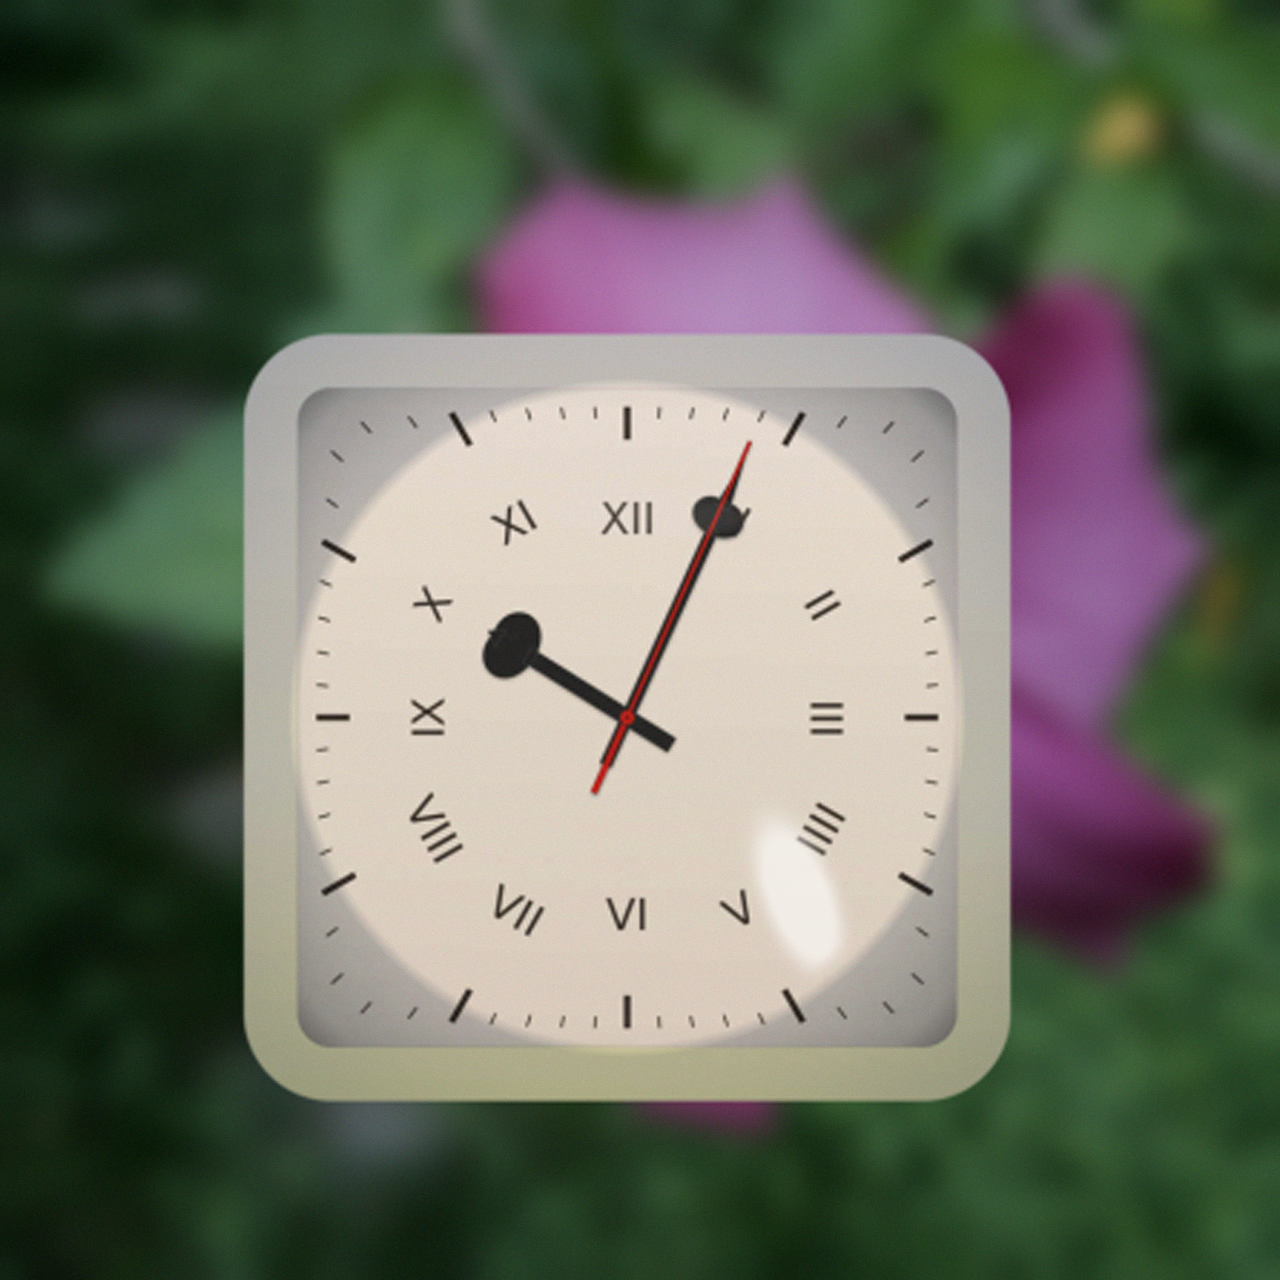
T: 10 h 04 min 04 s
